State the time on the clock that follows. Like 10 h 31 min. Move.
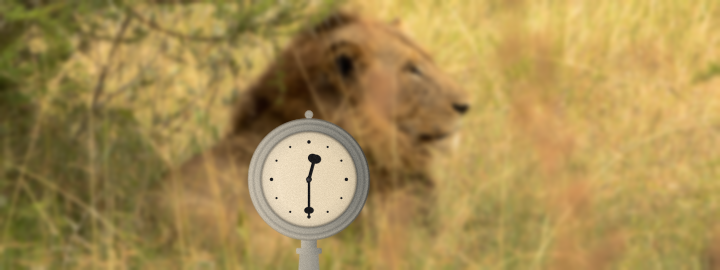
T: 12 h 30 min
